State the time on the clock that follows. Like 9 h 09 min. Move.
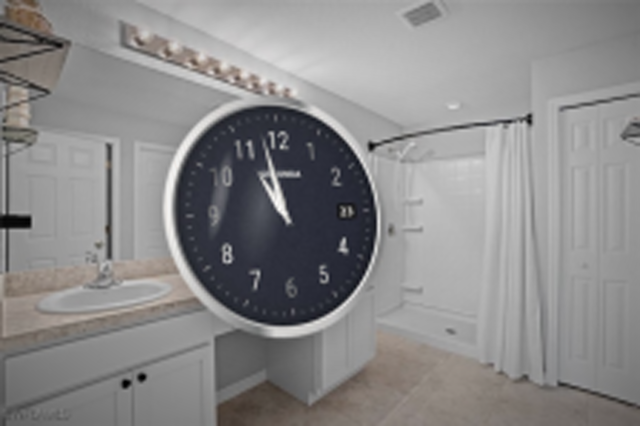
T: 10 h 58 min
